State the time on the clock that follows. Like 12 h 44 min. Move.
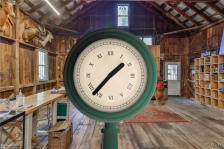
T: 1 h 37 min
